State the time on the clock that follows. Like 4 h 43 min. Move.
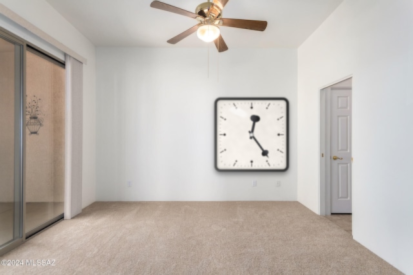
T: 12 h 24 min
